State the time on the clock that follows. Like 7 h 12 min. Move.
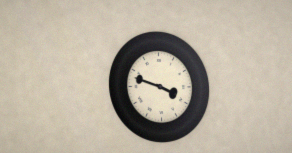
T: 3 h 48 min
